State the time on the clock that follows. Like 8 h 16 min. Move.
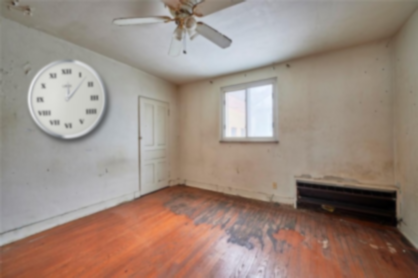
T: 12 h 07 min
